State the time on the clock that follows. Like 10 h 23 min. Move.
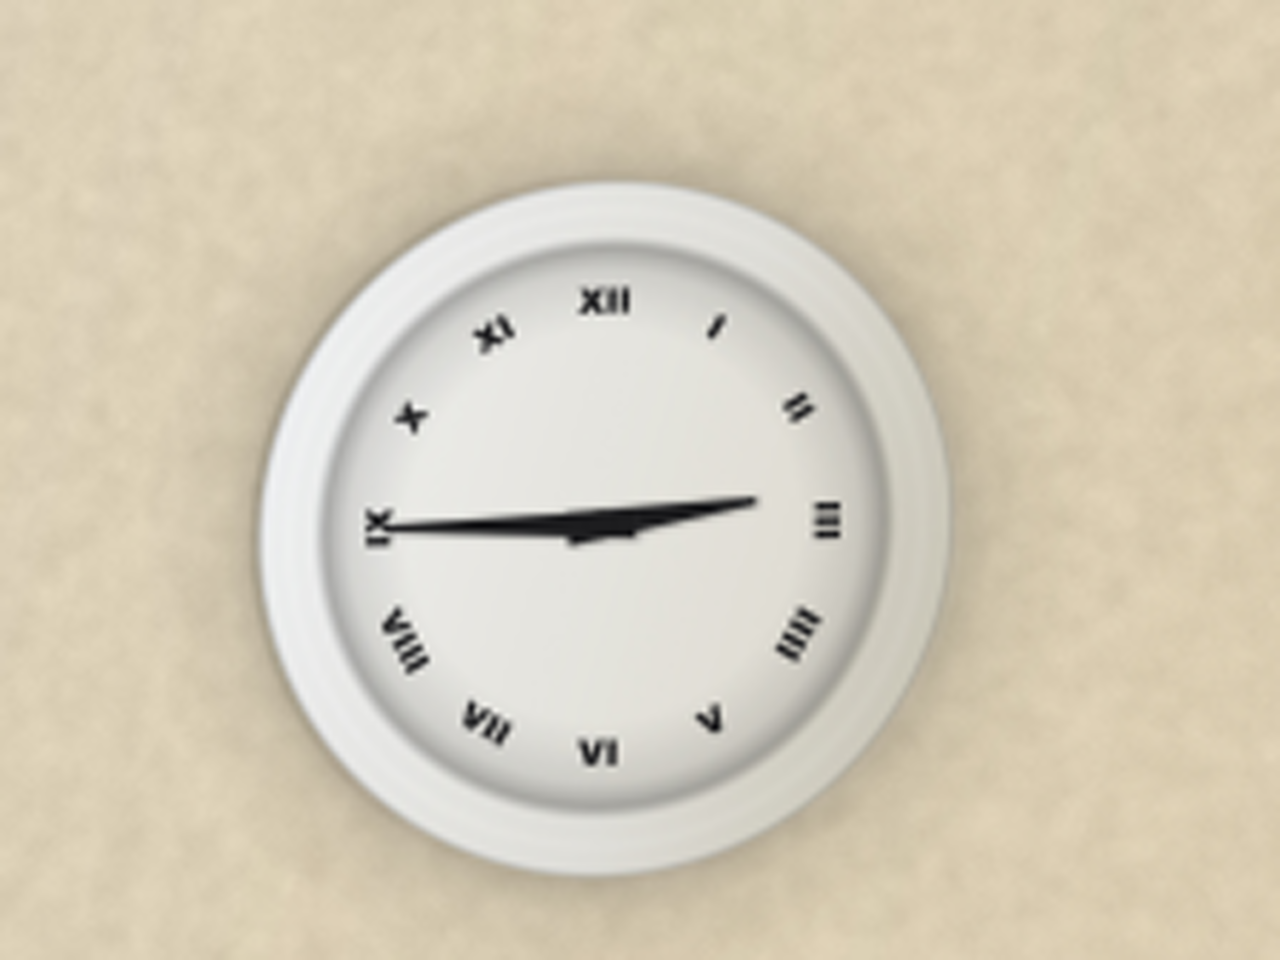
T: 2 h 45 min
